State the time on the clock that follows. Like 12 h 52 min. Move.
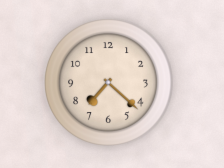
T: 7 h 22 min
